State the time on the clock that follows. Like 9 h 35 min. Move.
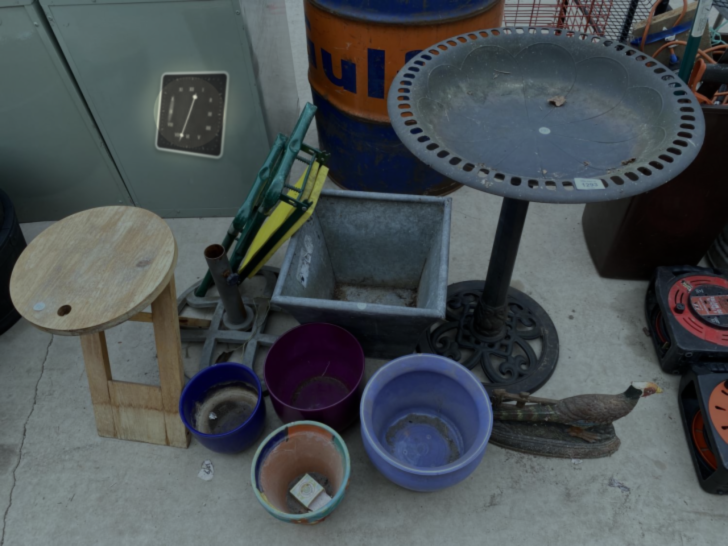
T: 12 h 33 min
